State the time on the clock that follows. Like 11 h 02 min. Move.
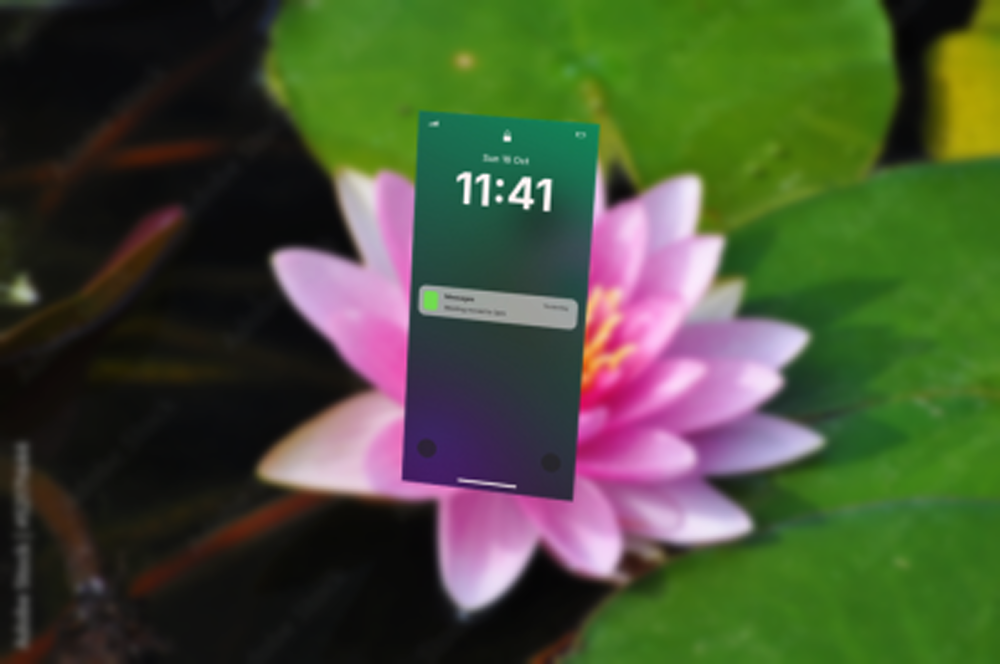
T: 11 h 41 min
